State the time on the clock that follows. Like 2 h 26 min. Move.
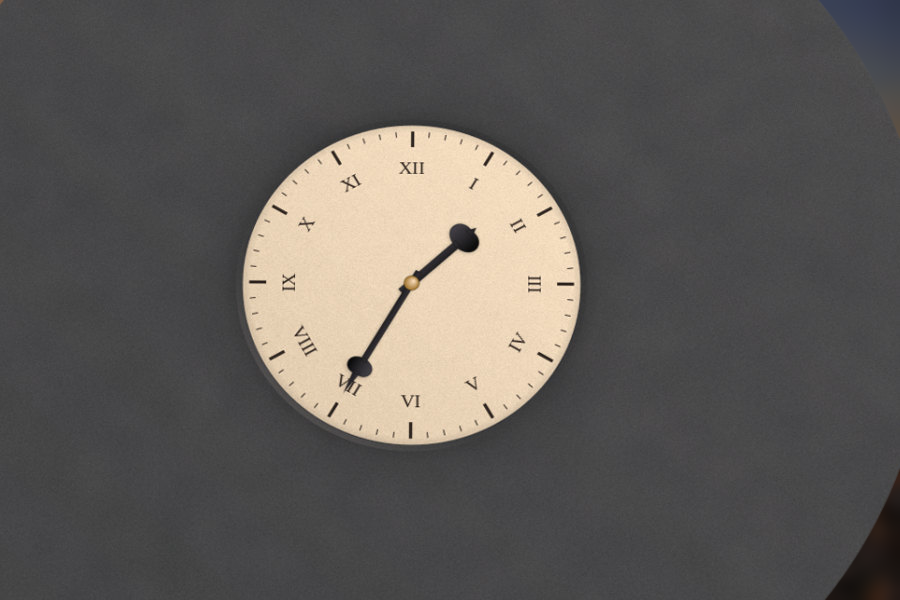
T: 1 h 35 min
